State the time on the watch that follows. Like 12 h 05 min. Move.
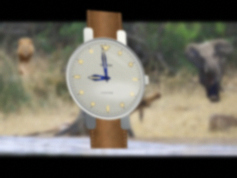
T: 8 h 59 min
